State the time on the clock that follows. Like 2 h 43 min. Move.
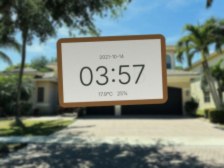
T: 3 h 57 min
